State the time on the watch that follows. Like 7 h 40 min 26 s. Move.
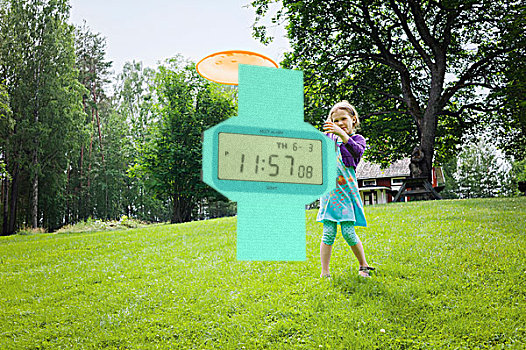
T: 11 h 57 min 08 s
